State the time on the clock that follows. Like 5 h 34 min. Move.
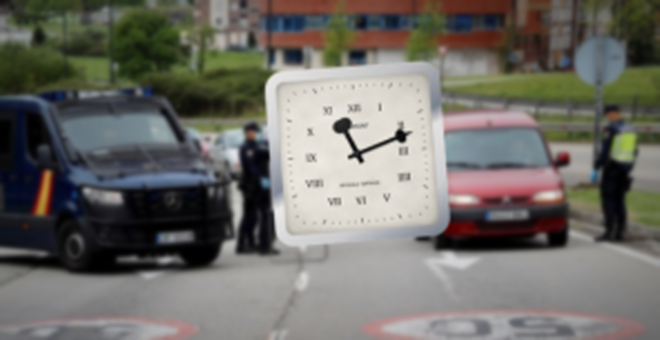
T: 11 h 12 min
